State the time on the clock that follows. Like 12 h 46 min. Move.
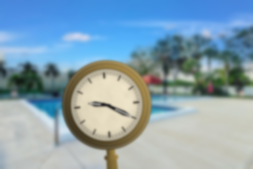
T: 9 h 20 min
